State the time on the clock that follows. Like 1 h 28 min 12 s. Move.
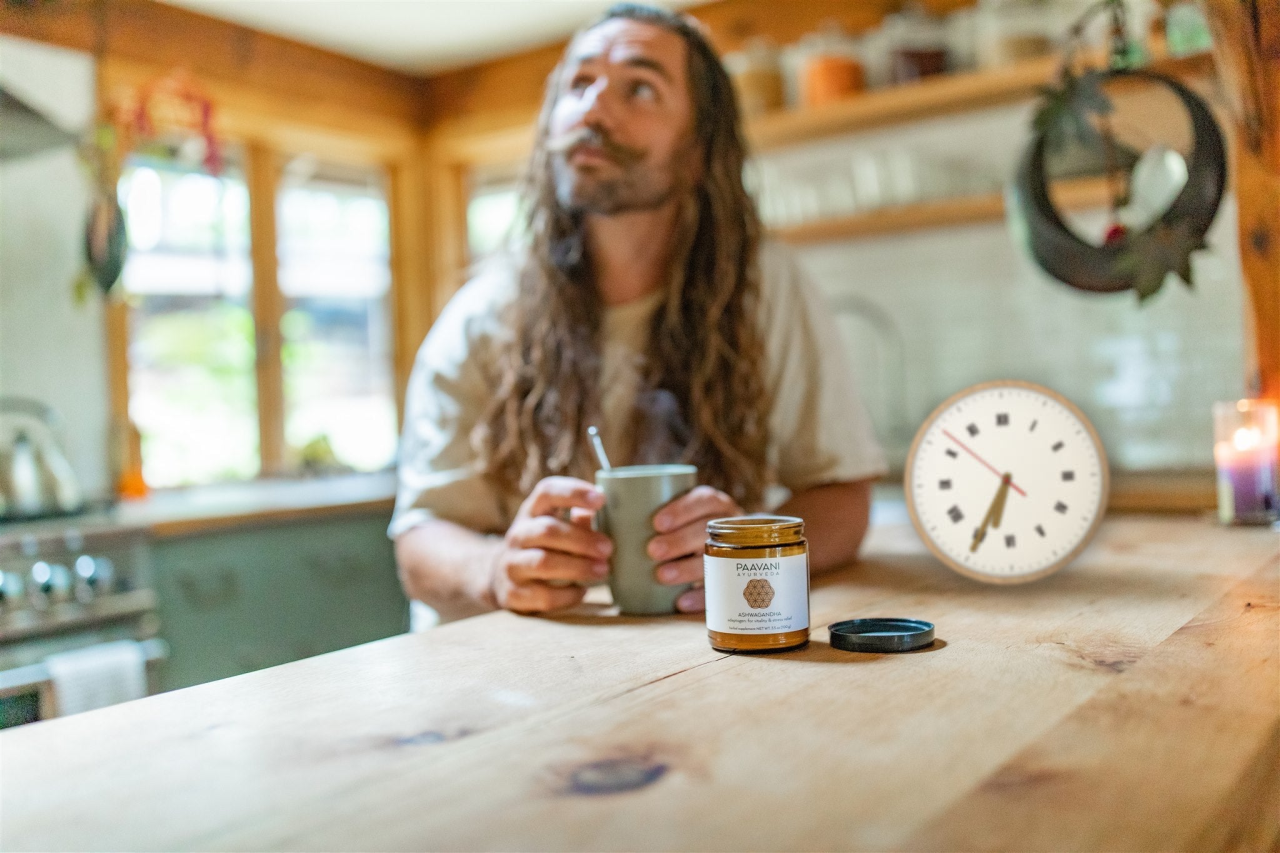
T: 6 h 34 min 52 s
